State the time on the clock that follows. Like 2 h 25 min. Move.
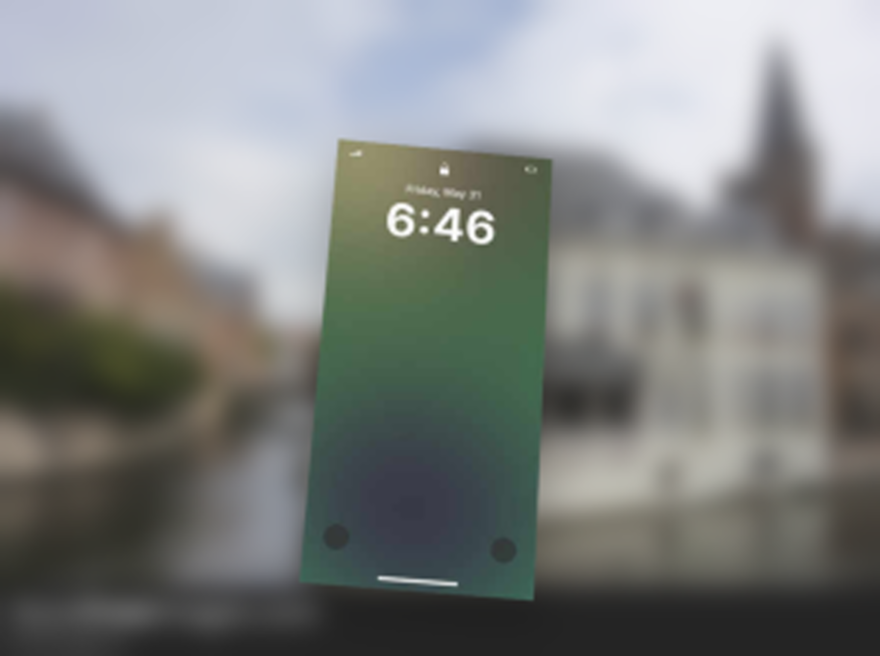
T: 6 h 46 min
